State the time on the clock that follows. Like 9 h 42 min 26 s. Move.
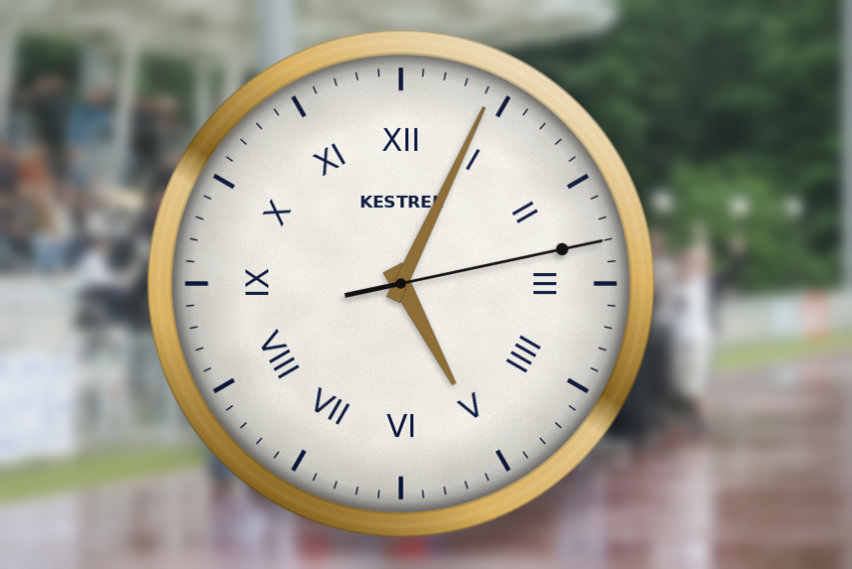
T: 5 h 04 min 13 s
